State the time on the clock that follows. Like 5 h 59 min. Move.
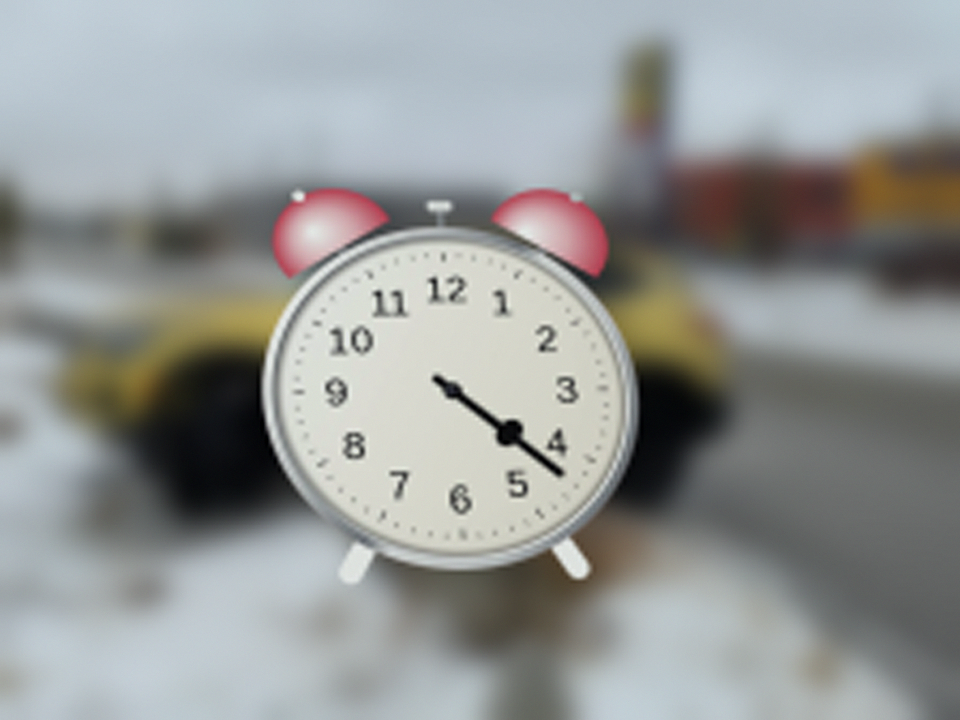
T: 4 h 22 min
